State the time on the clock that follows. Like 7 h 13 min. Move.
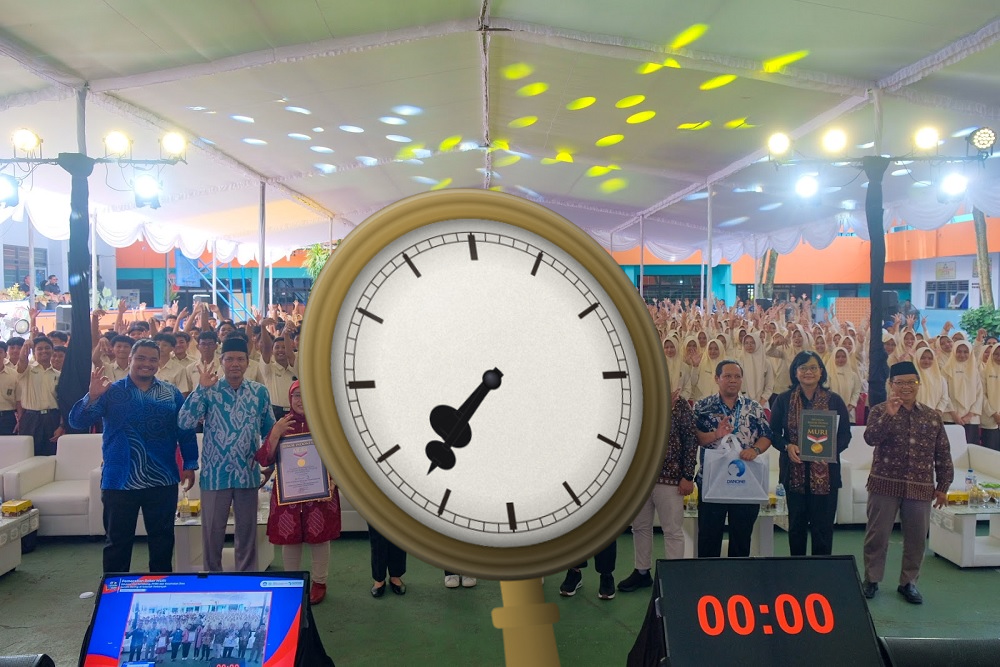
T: 7 h 37 min
